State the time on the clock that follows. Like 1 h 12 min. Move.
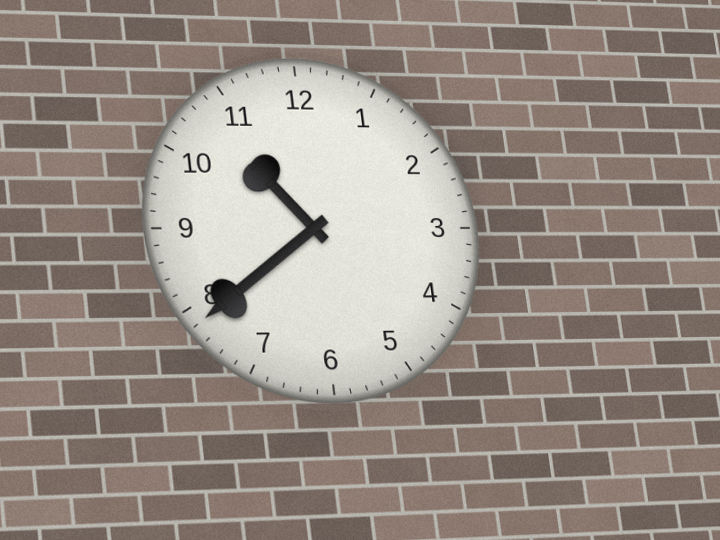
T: 10 h 39 min
